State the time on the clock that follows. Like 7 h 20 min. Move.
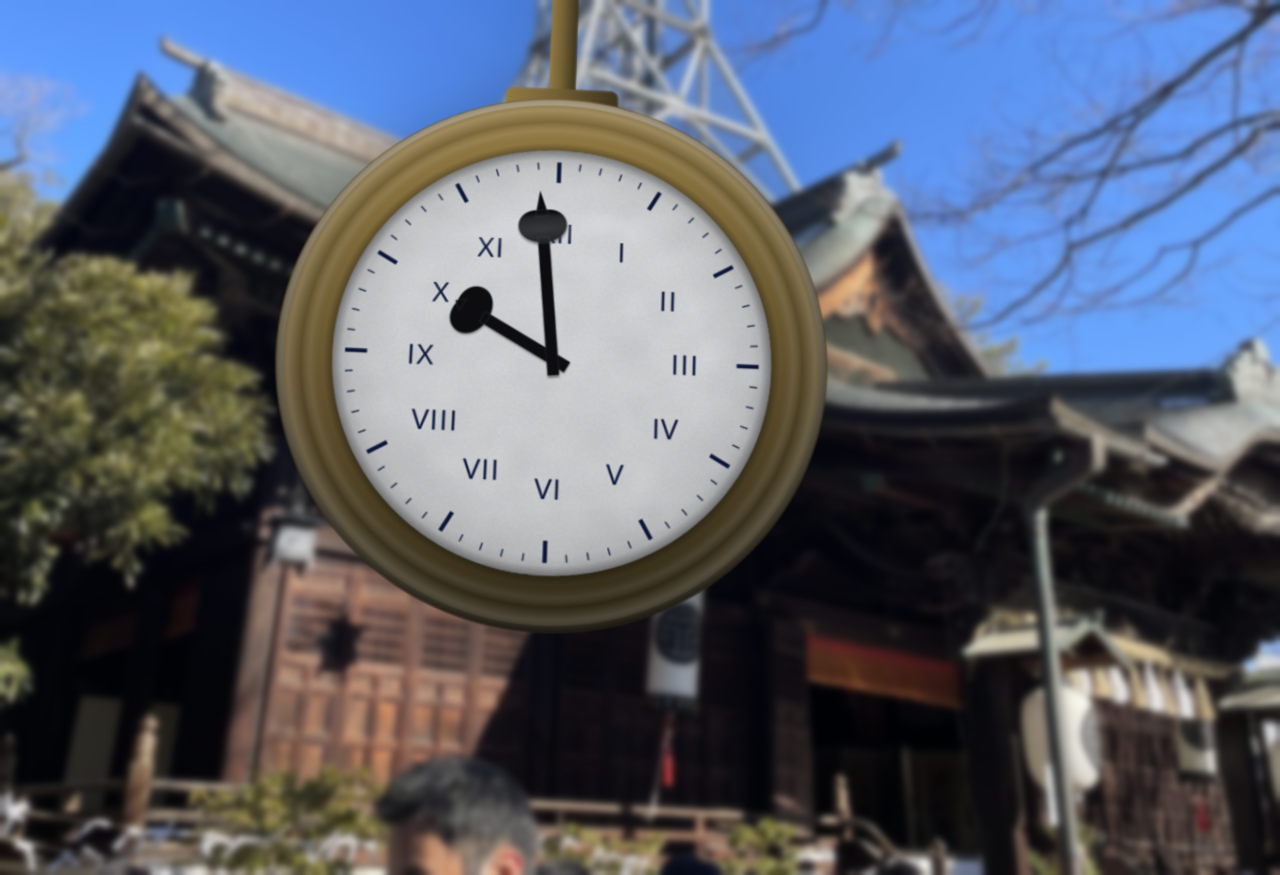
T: 9 h 59 min
